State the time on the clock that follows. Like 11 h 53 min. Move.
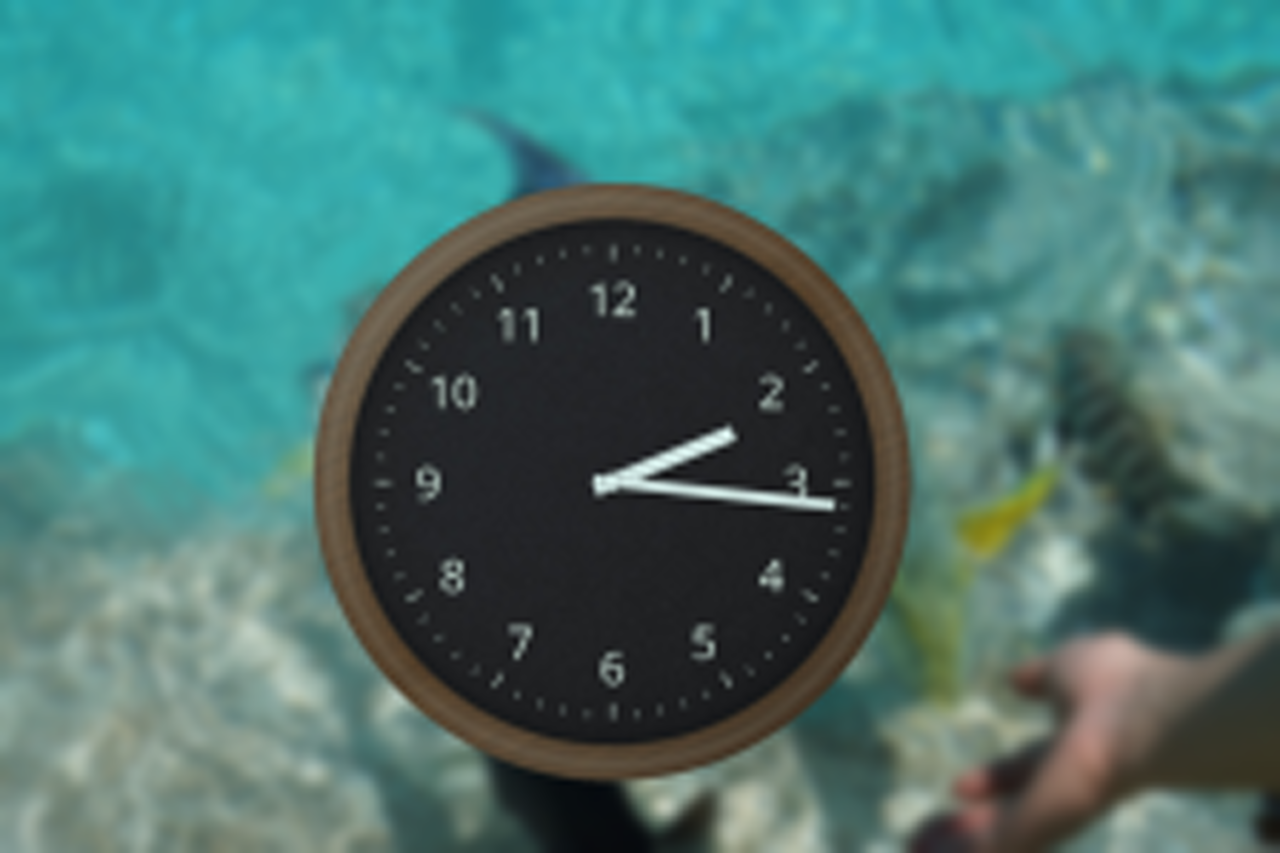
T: 2 h 16 min
